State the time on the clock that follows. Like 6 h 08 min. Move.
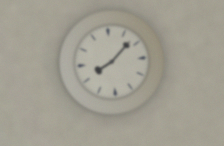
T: 8 h 08 min
